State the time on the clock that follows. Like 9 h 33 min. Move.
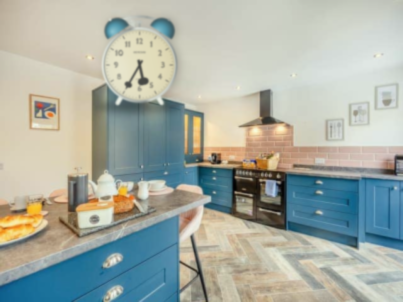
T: 5 h 35 min
